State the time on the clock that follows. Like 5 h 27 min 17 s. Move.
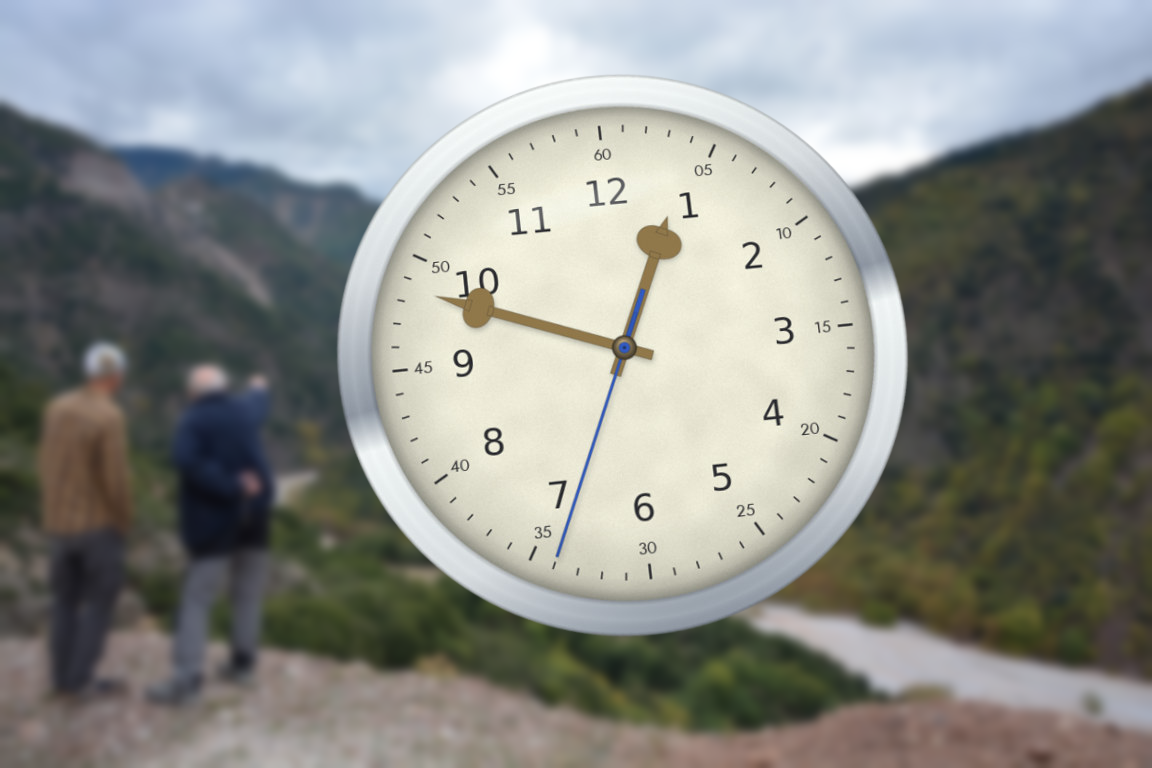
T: 12 h 48 min 34 s
